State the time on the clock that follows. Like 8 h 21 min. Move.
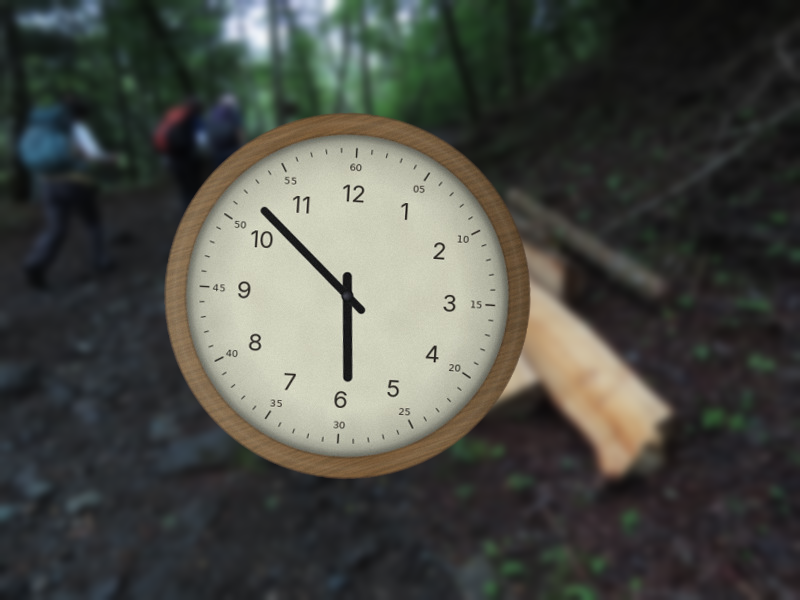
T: 5 h 52 min
